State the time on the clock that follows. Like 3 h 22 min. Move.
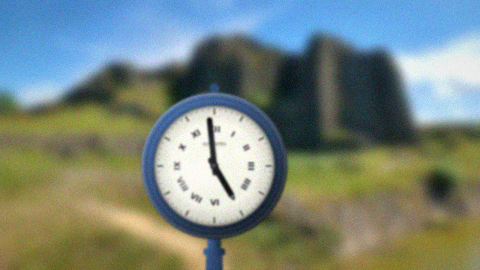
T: 4 h 59 min
